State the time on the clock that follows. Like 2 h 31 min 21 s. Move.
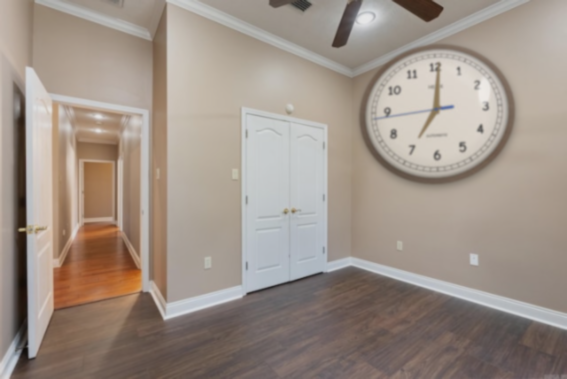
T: 7 h 00 min 44 s
